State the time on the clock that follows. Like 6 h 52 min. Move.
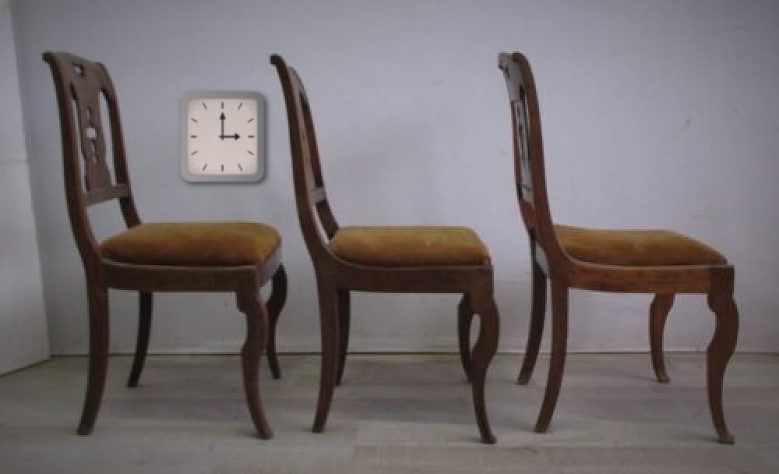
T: 3 h 00 min
